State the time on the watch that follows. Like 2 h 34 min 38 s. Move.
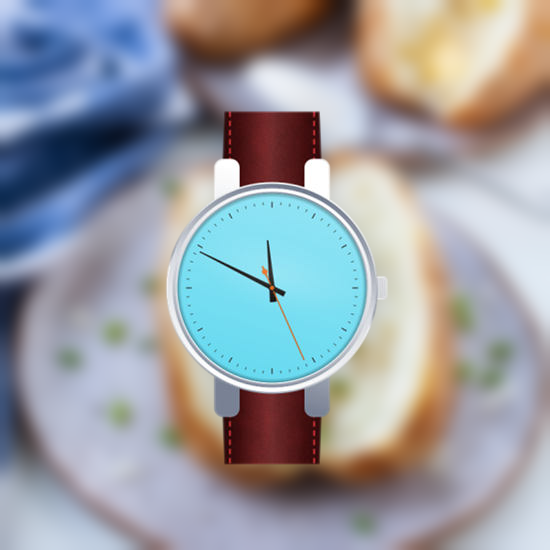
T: 11 h 49 min 26 s
